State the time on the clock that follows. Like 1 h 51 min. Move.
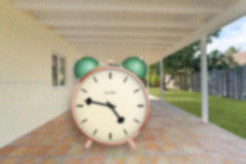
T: 4 h 47 min
